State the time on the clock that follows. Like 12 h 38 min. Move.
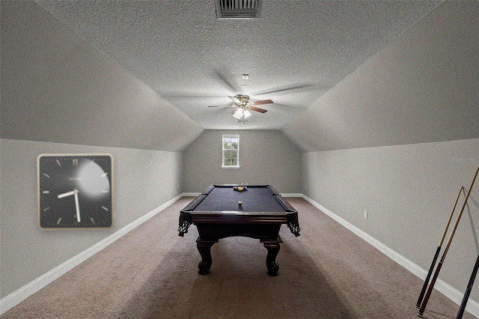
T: 8 h 29 min
